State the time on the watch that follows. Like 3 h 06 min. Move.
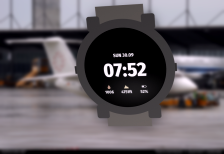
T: 7 h 52 min
